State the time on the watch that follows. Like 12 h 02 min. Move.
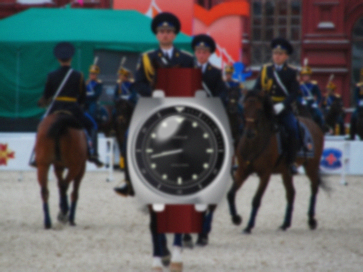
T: 8 h 43 min
